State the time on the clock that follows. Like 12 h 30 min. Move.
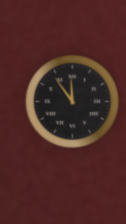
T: 11 h 54 min
